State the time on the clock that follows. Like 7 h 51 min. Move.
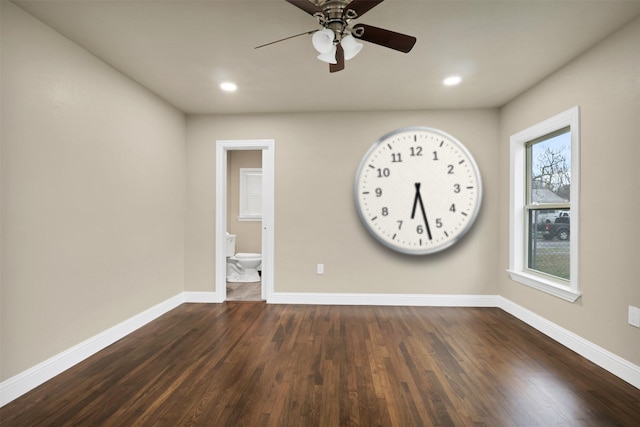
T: 6 h 28 min
